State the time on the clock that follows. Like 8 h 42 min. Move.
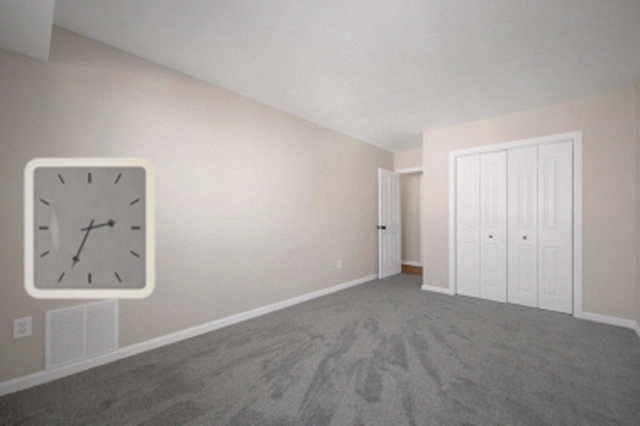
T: 2 h 34 min
